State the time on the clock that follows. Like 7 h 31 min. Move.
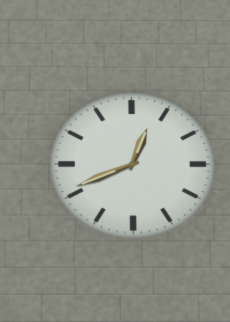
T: 12 h 41 min
